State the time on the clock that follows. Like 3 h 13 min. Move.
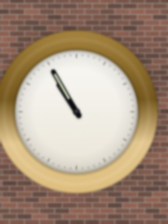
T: 10 h 55 min
